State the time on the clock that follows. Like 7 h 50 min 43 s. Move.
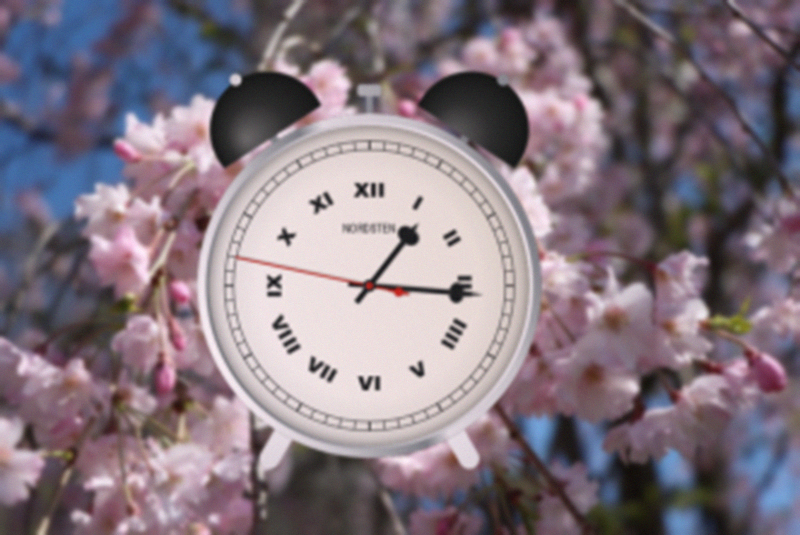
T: 1 h 15 min 47 s
